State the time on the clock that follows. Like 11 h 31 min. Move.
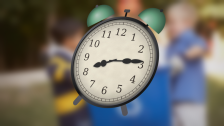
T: 8 h 14 min
